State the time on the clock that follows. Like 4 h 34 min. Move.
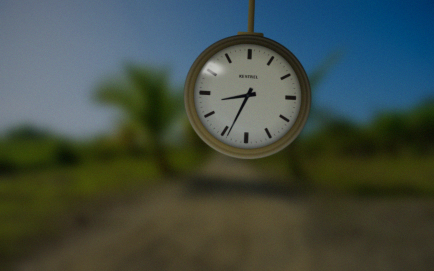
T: 8 h 34 min
